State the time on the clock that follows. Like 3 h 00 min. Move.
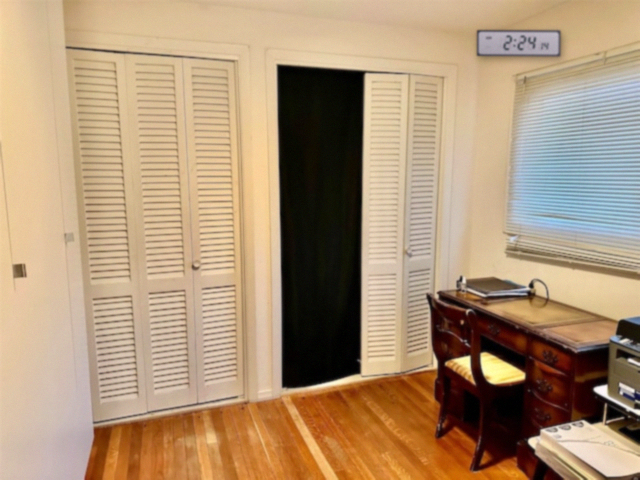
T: 2 h 24 min
